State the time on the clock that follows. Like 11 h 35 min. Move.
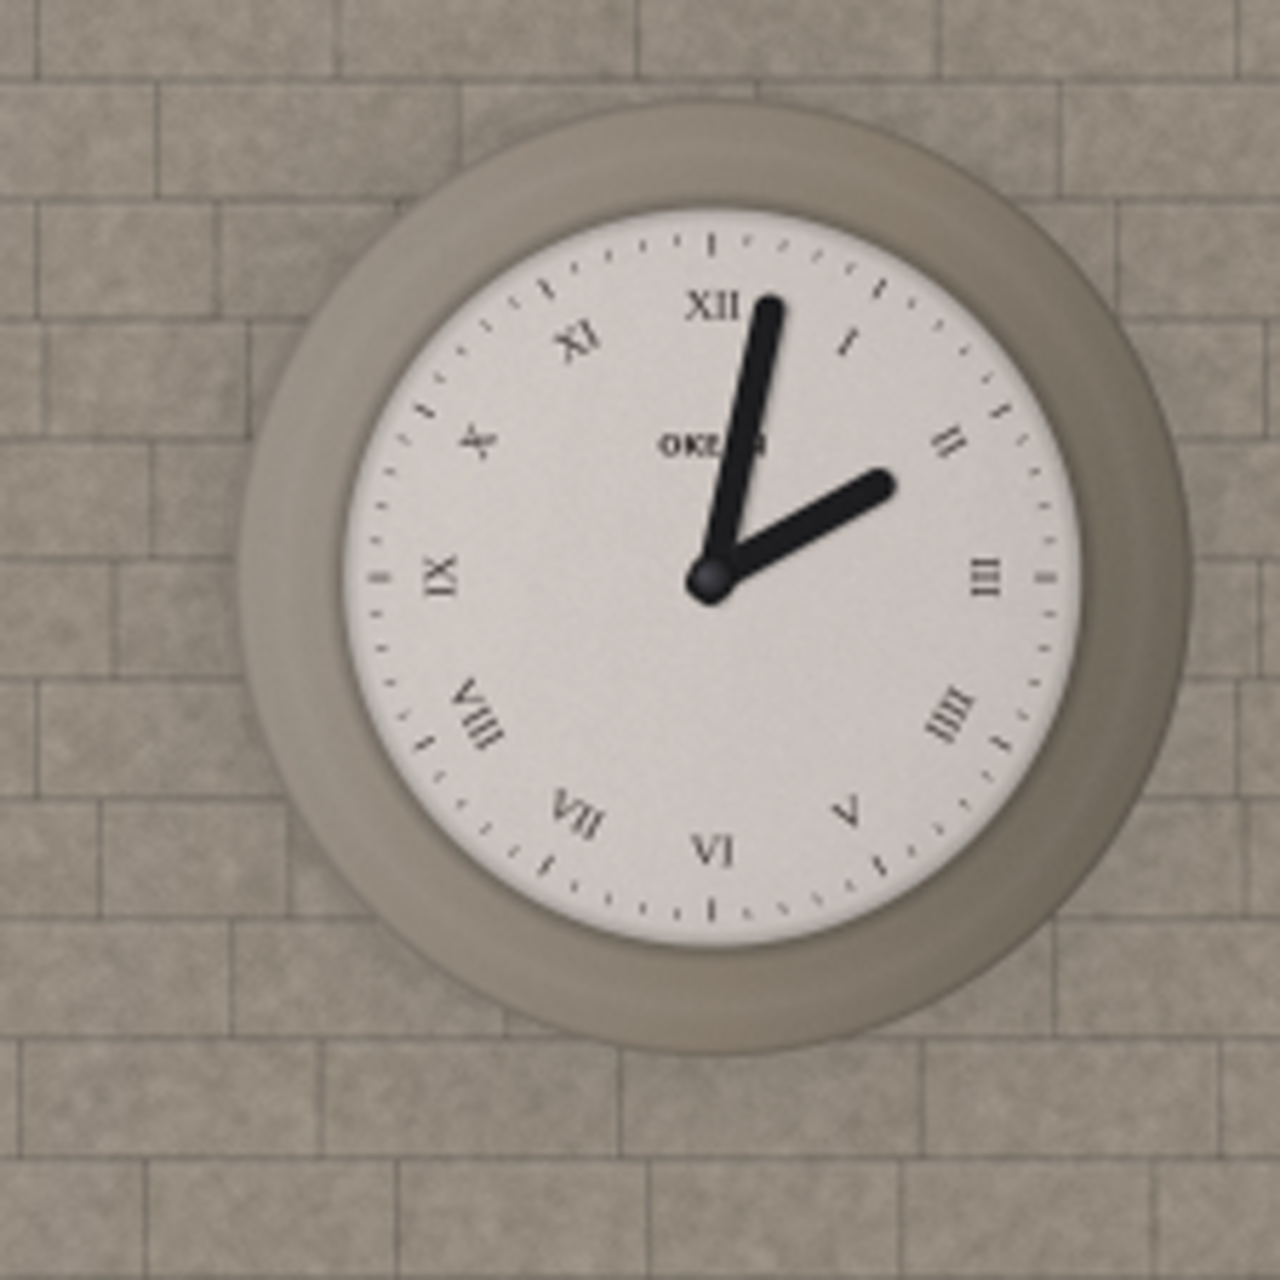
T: 2 h 02 min
